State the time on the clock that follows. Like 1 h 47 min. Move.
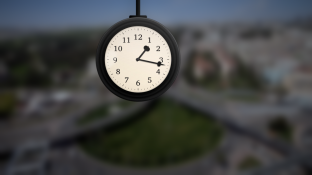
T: 1 h 17 min
